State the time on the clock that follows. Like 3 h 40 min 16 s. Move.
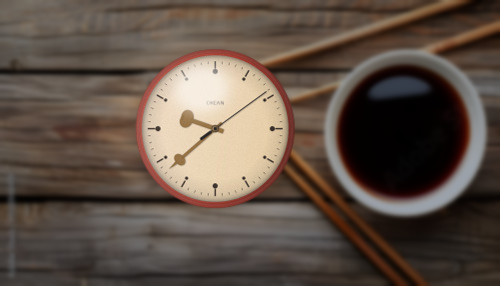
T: 9 h 38 min 09 s
